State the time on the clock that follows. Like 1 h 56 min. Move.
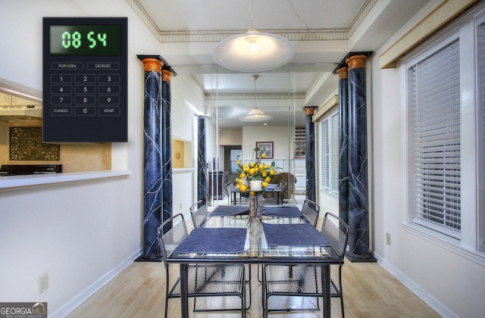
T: 8 h 54 min
